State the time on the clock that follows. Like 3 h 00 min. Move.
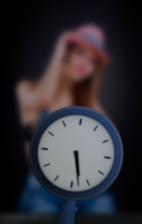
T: 5 h 28 min
